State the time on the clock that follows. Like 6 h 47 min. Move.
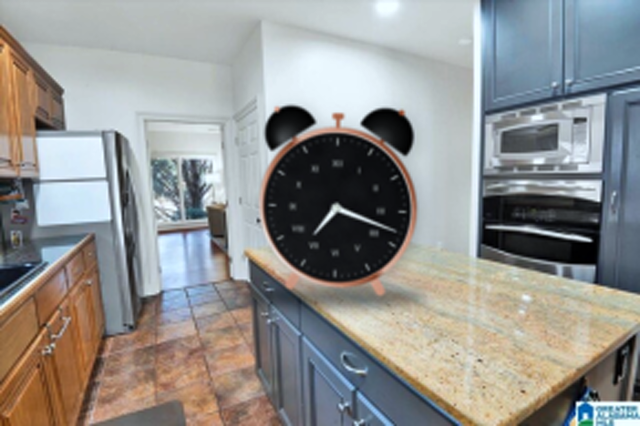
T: 7 h 18 min
